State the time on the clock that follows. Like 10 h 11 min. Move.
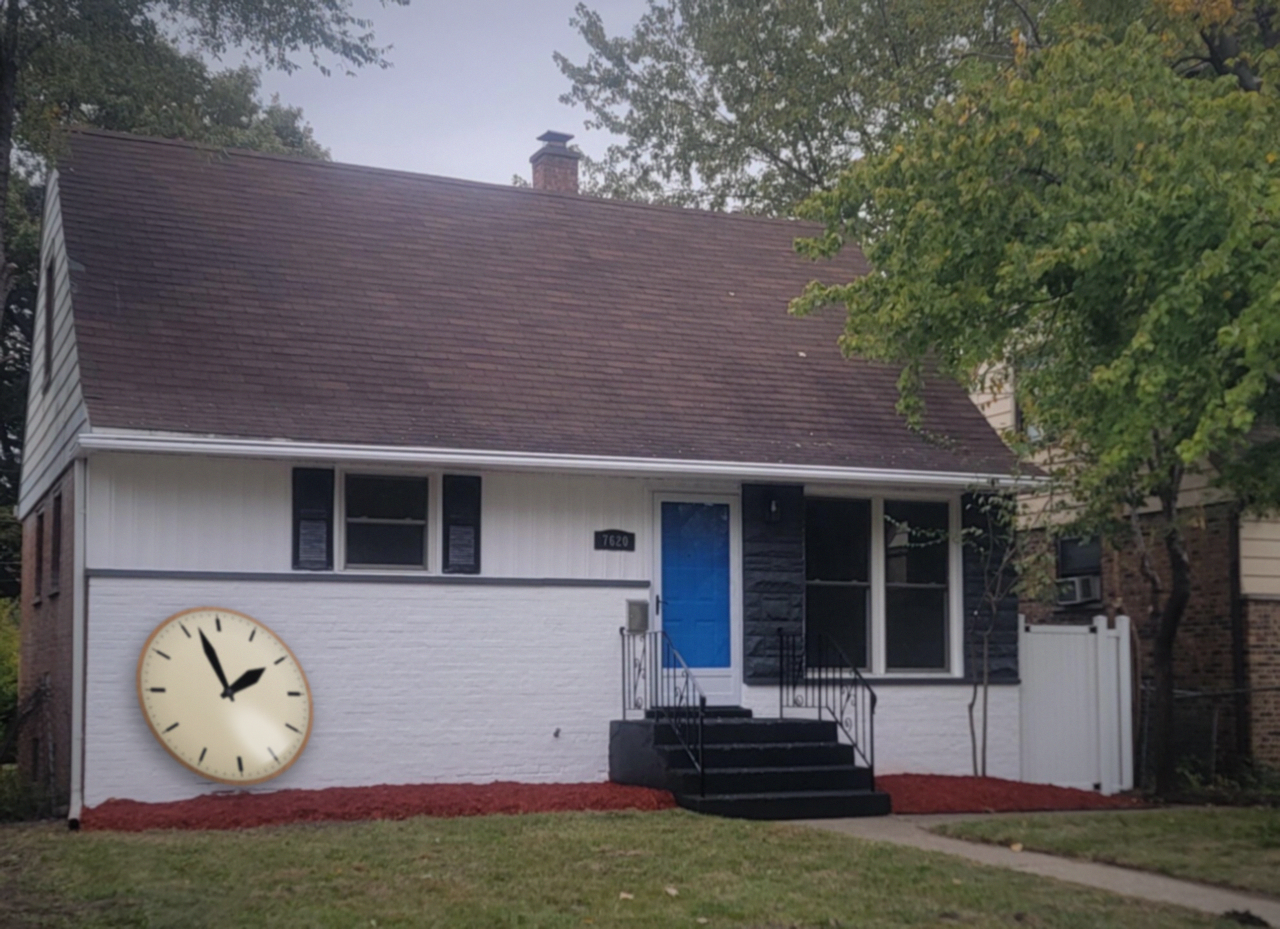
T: 1 h 57 min
